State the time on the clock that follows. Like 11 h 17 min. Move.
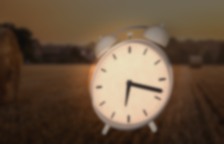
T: 6 h 18 min
